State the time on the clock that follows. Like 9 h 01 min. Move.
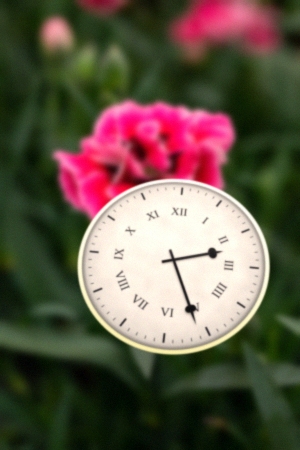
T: 2 h 26 min
